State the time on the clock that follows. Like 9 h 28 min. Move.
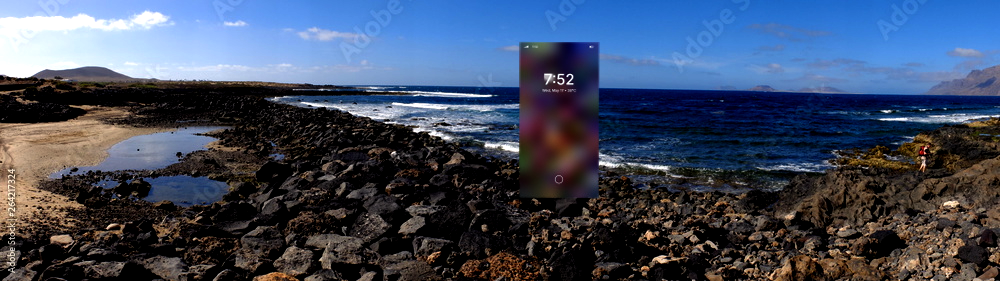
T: 7 h 52 min
